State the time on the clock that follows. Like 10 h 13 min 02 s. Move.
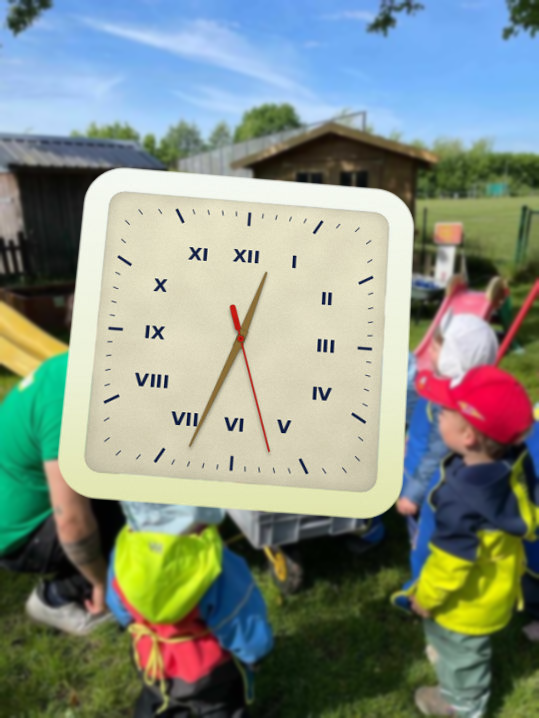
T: 12 h 33 min 27 s
